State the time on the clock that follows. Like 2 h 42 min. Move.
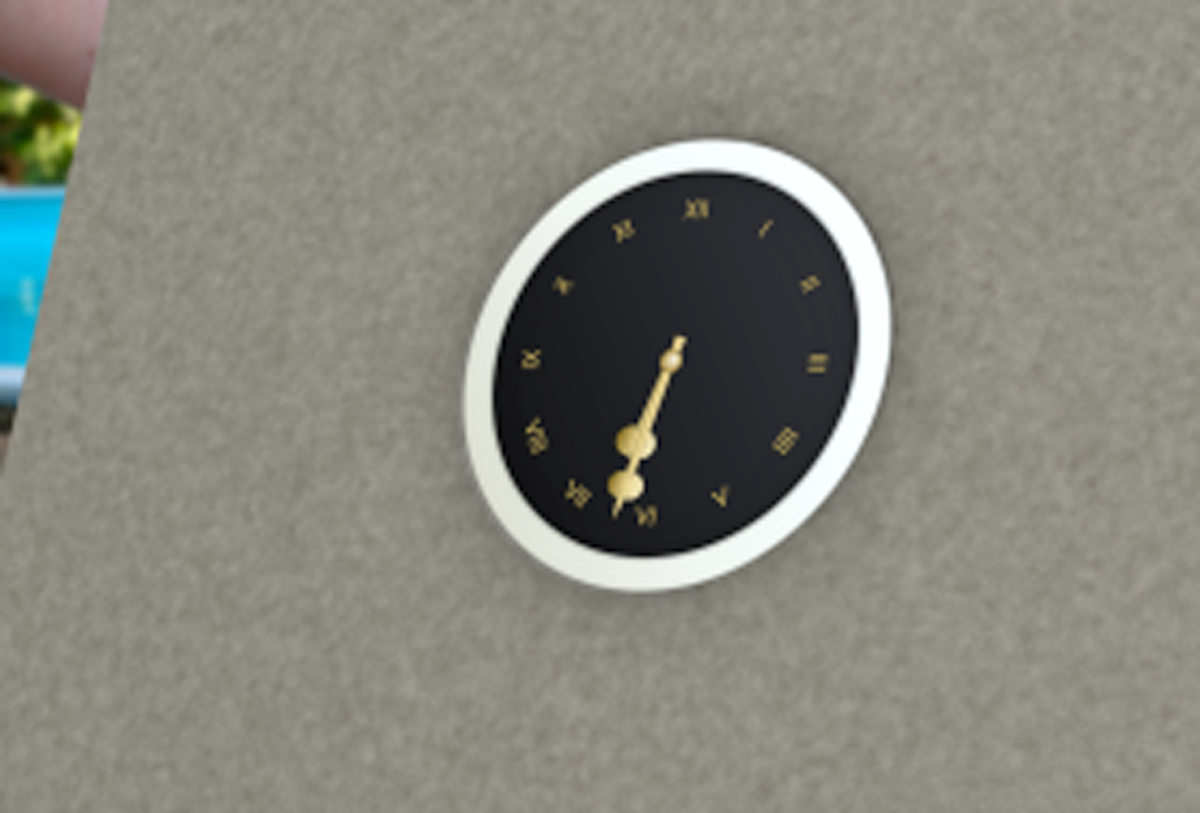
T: 6 h 32 min
